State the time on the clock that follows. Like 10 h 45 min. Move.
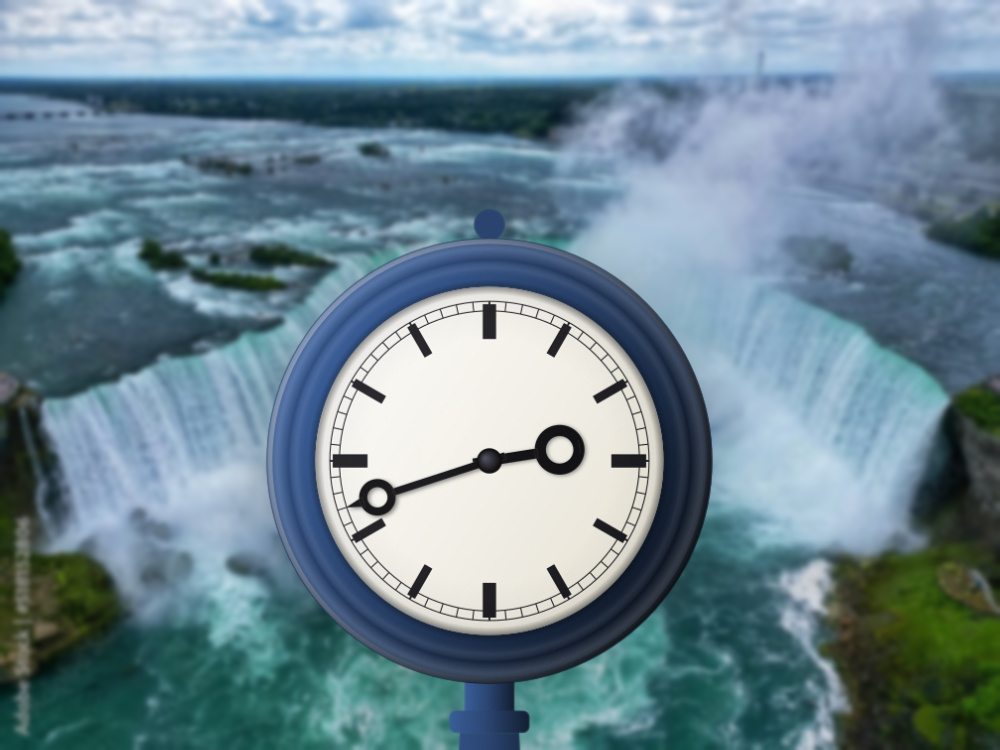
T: 2 h 42 min
